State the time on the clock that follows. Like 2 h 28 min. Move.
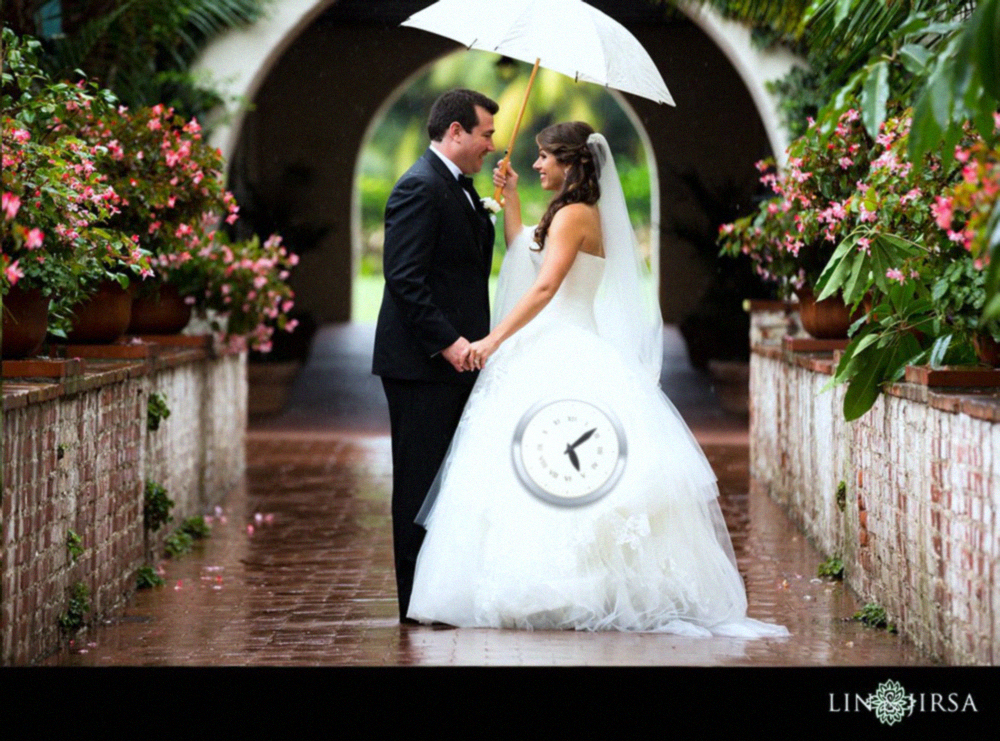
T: 5 h 08 min
